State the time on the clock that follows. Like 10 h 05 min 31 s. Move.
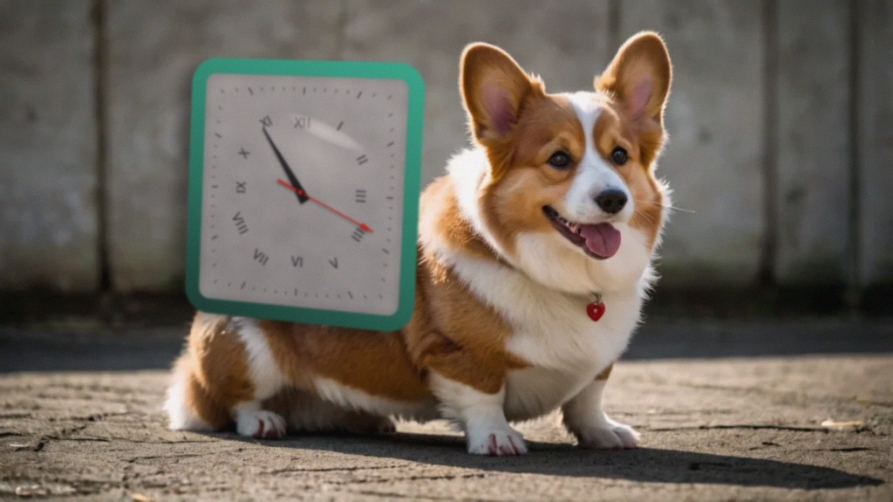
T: 10 h 54 min 19 s
